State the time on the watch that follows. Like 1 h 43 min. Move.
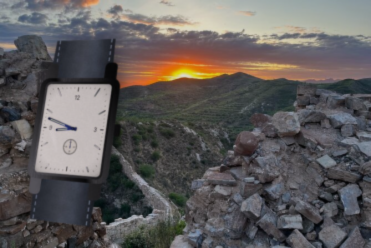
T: 8 h 48 min
